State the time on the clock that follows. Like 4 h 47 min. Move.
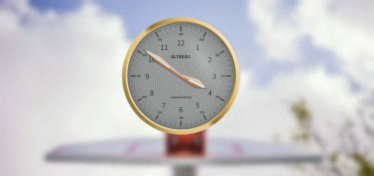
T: 3 h 51 min
